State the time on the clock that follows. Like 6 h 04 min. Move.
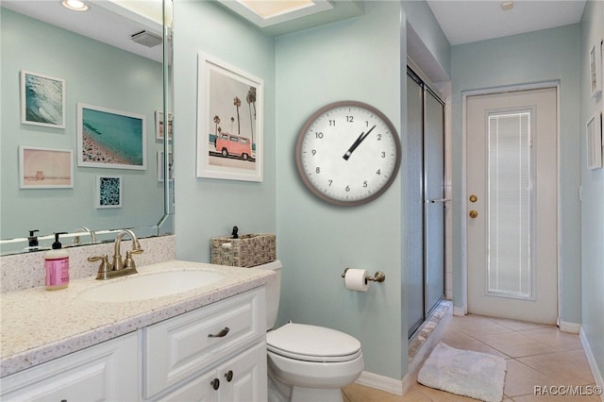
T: 1 h 07 min
